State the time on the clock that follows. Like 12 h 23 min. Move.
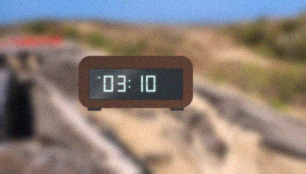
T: 3 h 10 min
